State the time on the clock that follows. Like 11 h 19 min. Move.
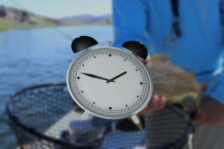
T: 1 h 47 min
